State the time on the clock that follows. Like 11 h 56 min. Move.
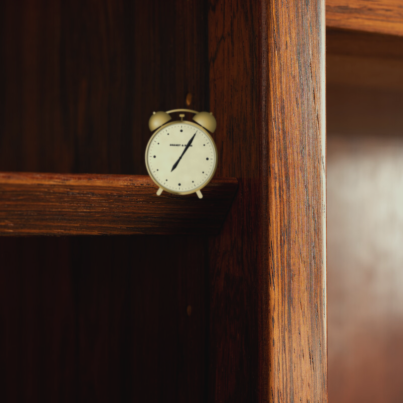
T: 7 h 05 min
